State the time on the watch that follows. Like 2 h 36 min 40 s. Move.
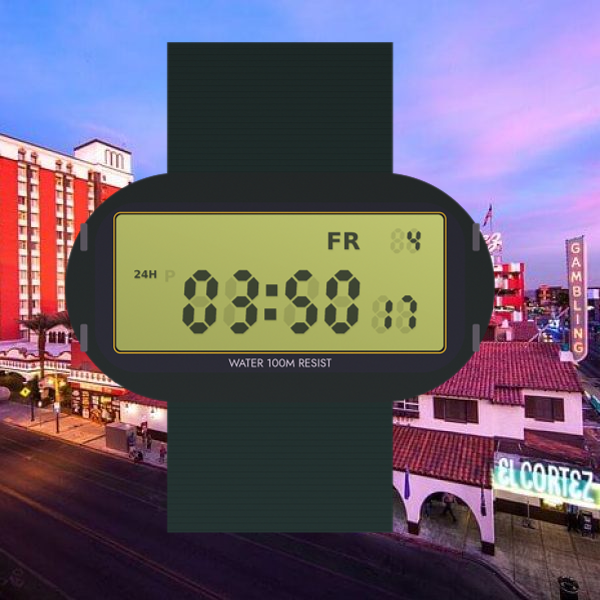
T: 3 h 50 min 17 s
